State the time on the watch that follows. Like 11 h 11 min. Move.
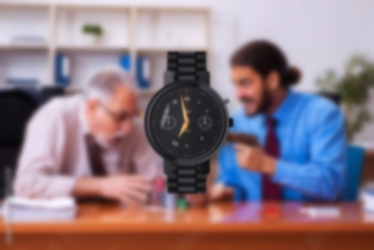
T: 6 h 58 min
